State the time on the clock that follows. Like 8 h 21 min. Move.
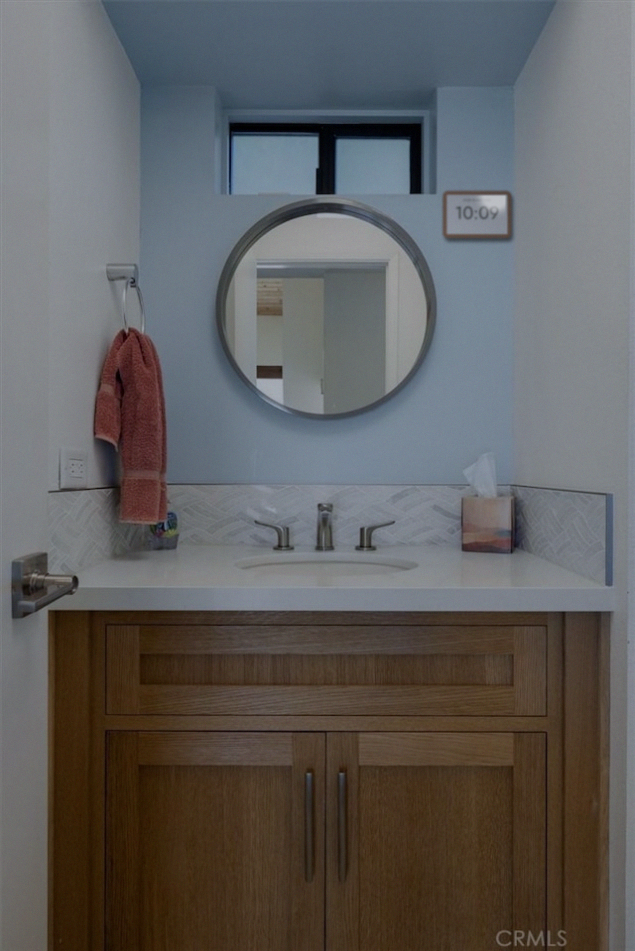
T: 10 h 09 min
